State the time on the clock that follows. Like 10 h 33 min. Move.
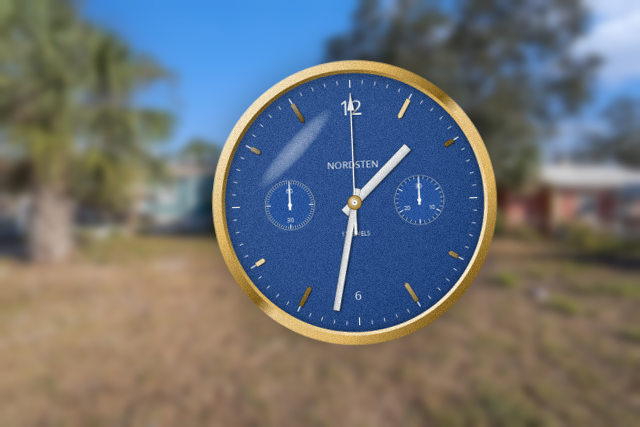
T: 1 h 32 min
